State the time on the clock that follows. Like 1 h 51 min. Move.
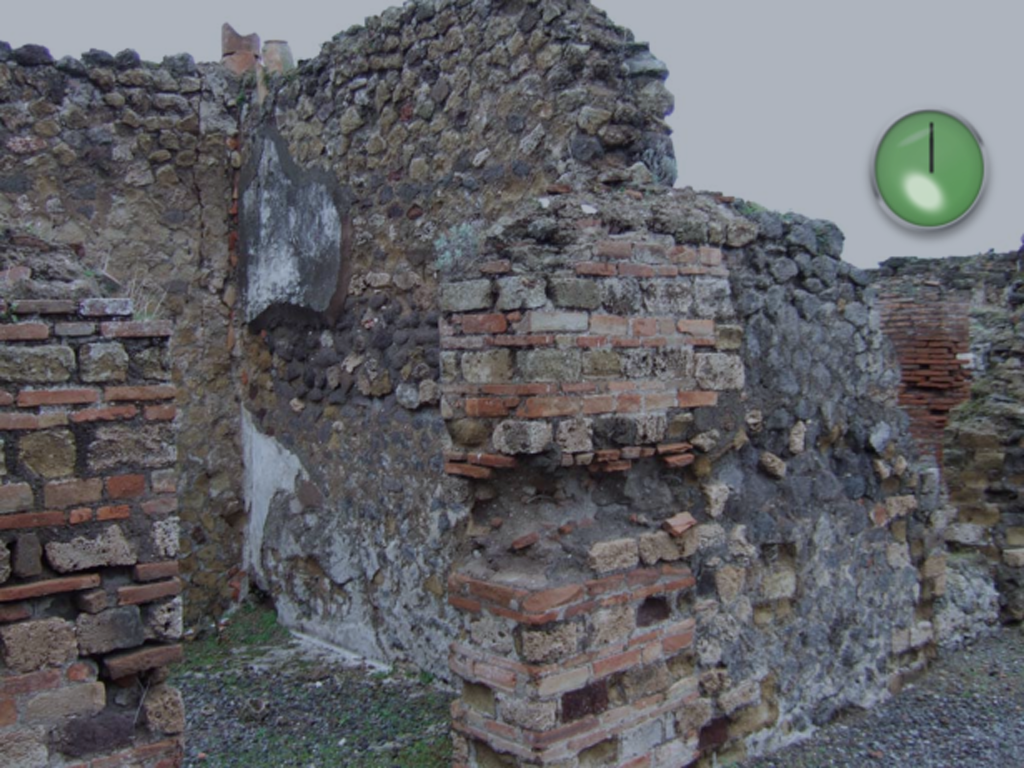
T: 12 h 00 min
